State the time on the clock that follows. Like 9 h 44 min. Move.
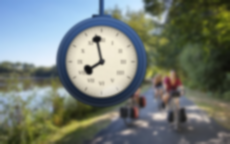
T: 7 h 58 min
